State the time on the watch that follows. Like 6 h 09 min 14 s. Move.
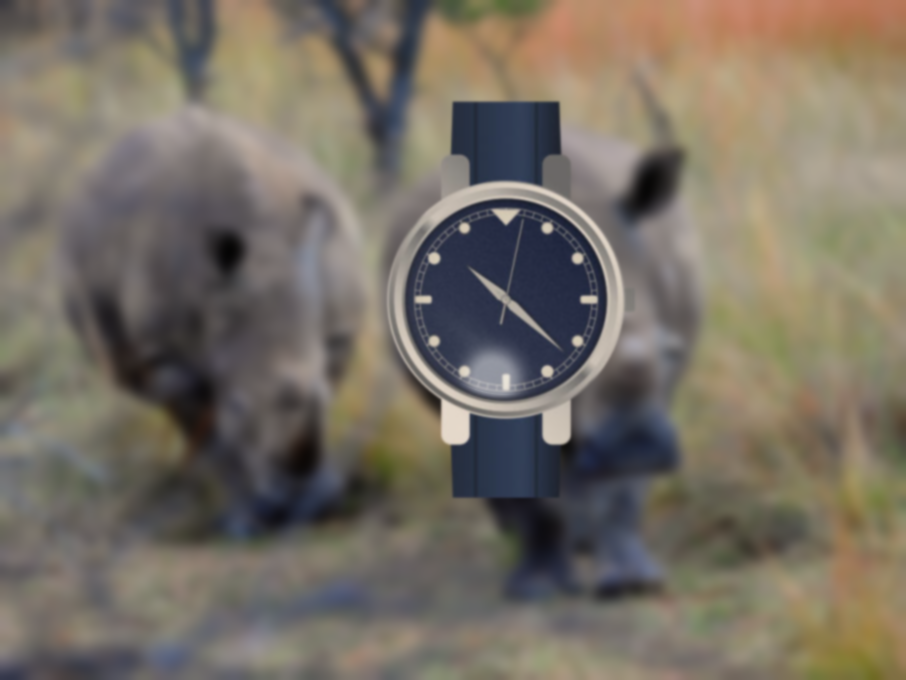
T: 10 h 22 min 02 s
